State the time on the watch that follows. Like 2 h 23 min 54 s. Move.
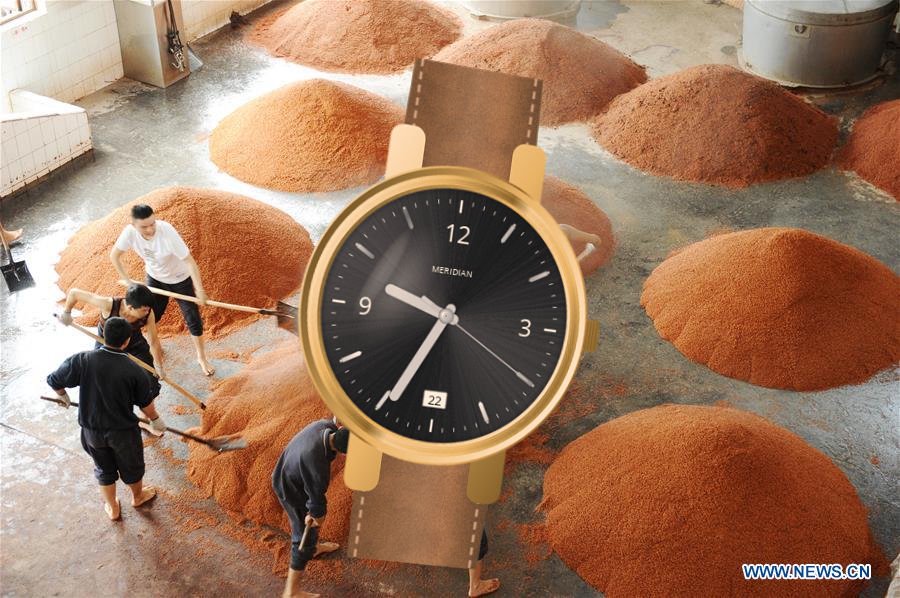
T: 9 h 34 min 20 s
